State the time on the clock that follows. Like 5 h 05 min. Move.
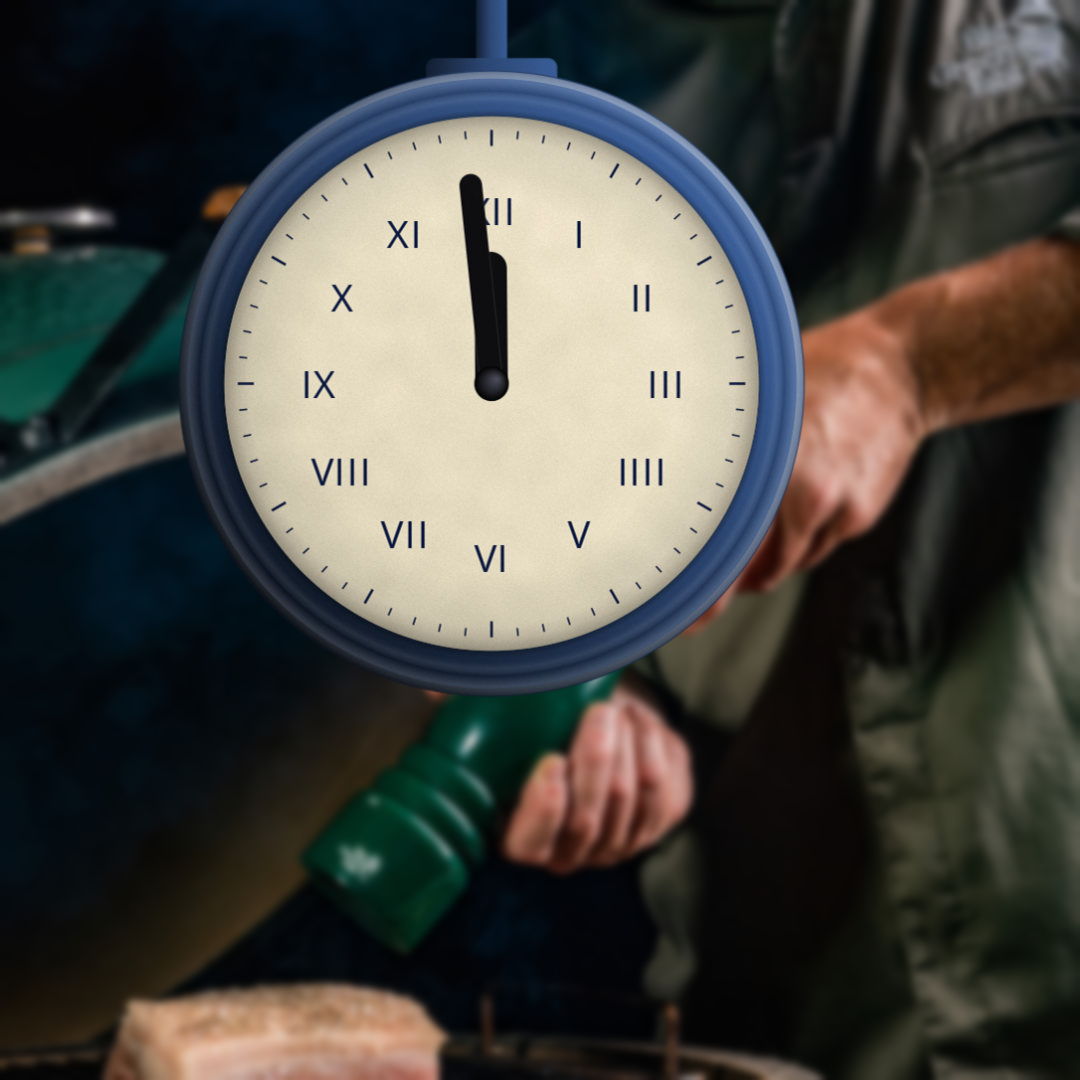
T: 11 h 59 min
